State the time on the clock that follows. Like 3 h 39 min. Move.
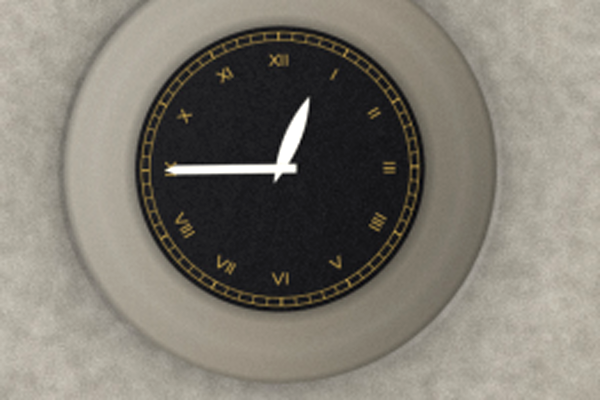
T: 12 h 45 min
